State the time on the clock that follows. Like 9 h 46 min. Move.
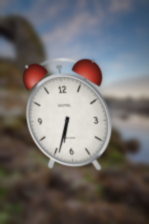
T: 6 h 34 min
